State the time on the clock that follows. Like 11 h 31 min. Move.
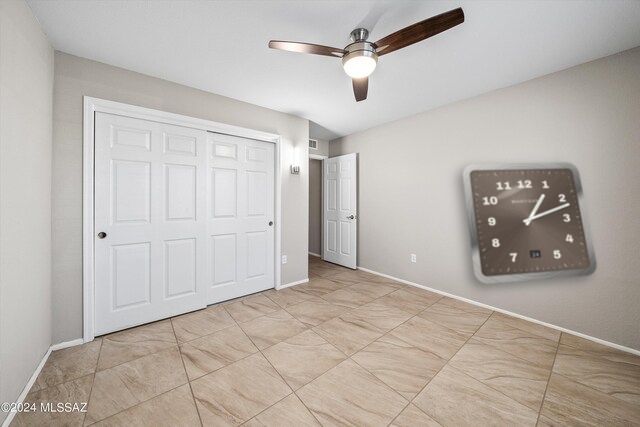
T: 1 h 12 min
